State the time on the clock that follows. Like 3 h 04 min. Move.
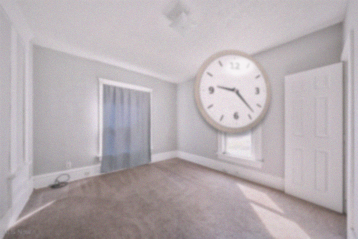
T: 9 h 23 min
